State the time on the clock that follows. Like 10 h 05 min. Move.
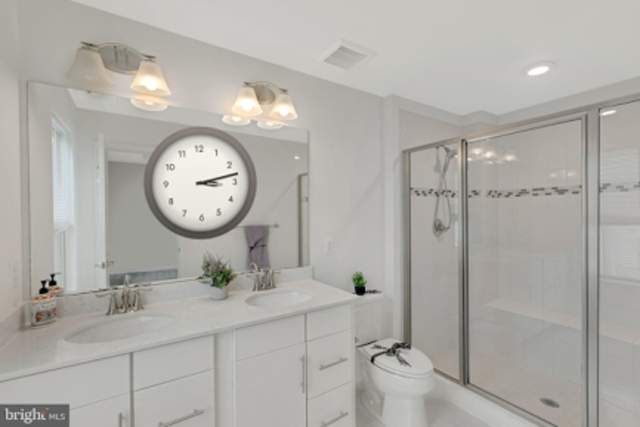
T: 3 h 13 min
